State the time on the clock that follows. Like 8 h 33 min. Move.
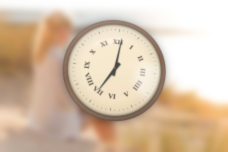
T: 7 h 01 min
